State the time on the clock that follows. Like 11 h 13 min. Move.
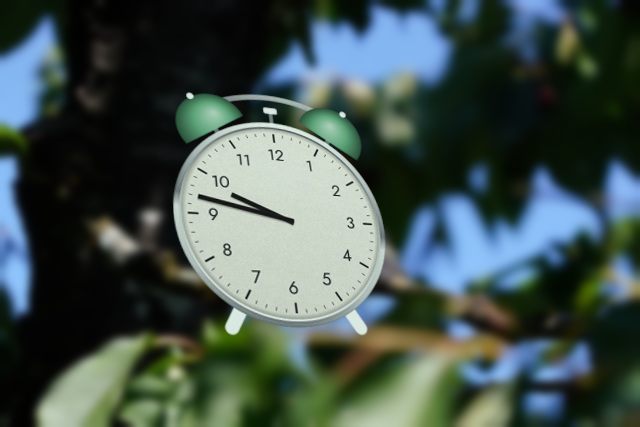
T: 9 h 47 min
